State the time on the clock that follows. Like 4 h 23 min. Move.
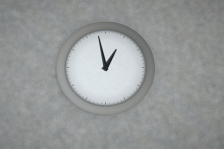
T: 12 h 58 min
